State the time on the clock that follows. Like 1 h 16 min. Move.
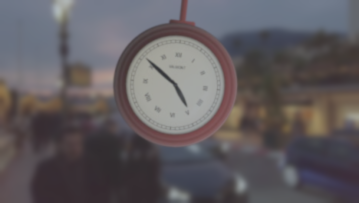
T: 4 h 51 min
